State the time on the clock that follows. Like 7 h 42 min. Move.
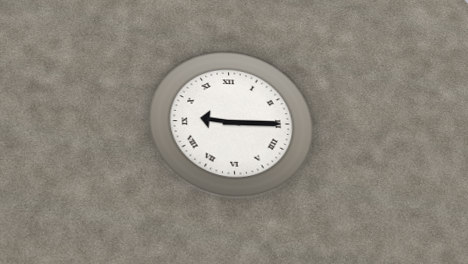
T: 9 h 15 min
